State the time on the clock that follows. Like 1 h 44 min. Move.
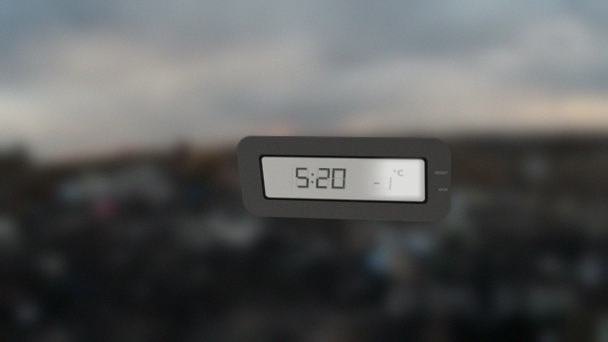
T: 5 h 20 min
